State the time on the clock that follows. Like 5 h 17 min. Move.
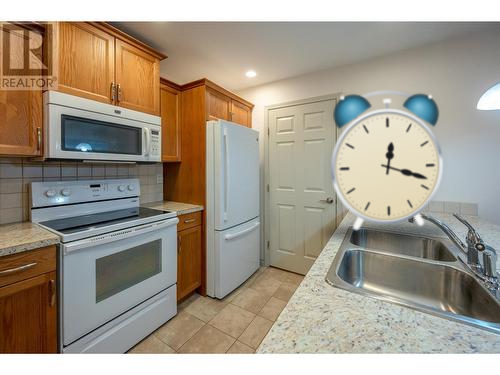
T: 12 h 18 min
